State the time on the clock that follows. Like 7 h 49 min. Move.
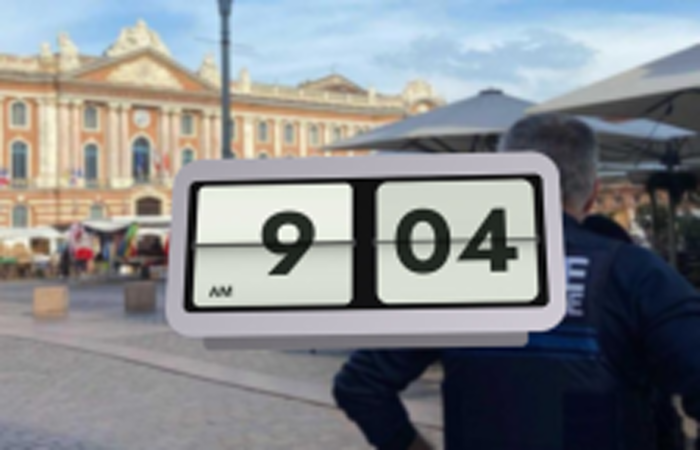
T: 9 h 04 min
